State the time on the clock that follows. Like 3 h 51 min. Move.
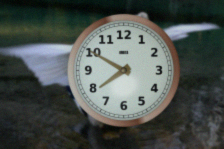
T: 7 h 50 min
